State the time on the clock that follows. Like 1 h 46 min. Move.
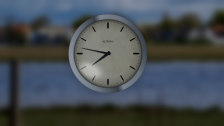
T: 7 h 47 min
